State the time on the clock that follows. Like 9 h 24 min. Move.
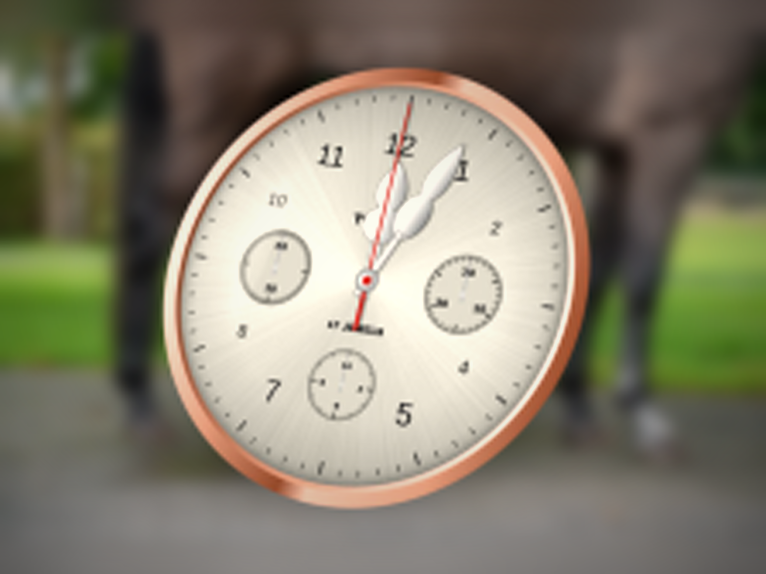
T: 12 h 04 min
